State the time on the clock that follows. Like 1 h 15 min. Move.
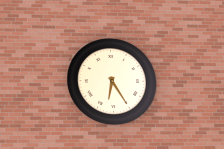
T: 6 h 25 min
